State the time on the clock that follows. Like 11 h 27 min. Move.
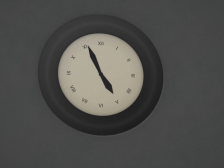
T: 4 h 56 min
